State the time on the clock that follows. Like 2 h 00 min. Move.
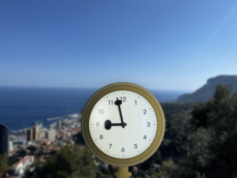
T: 8 h 58 min
